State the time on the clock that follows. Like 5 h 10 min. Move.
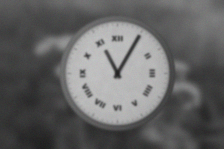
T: 11 h 05 min
